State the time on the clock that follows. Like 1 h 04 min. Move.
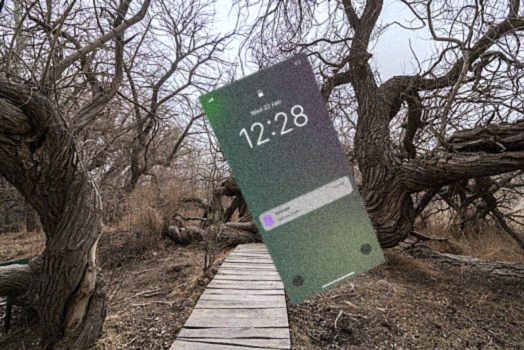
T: 12 h 28 min
